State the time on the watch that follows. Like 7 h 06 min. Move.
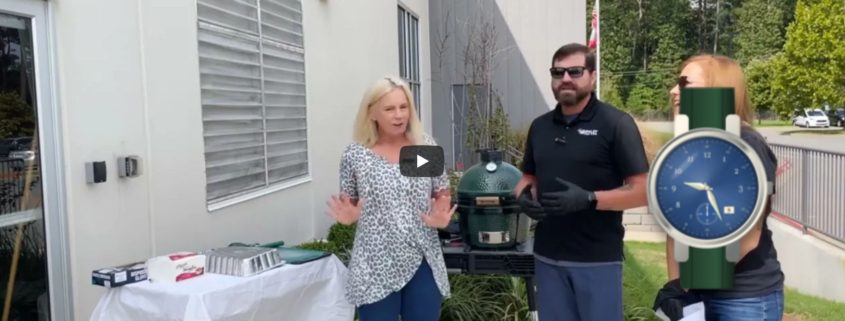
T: 9 h 26 min
